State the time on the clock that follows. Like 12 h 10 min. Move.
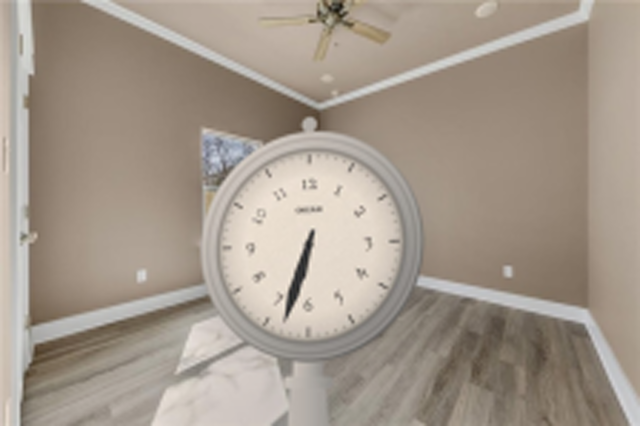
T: 6 h 33 min
